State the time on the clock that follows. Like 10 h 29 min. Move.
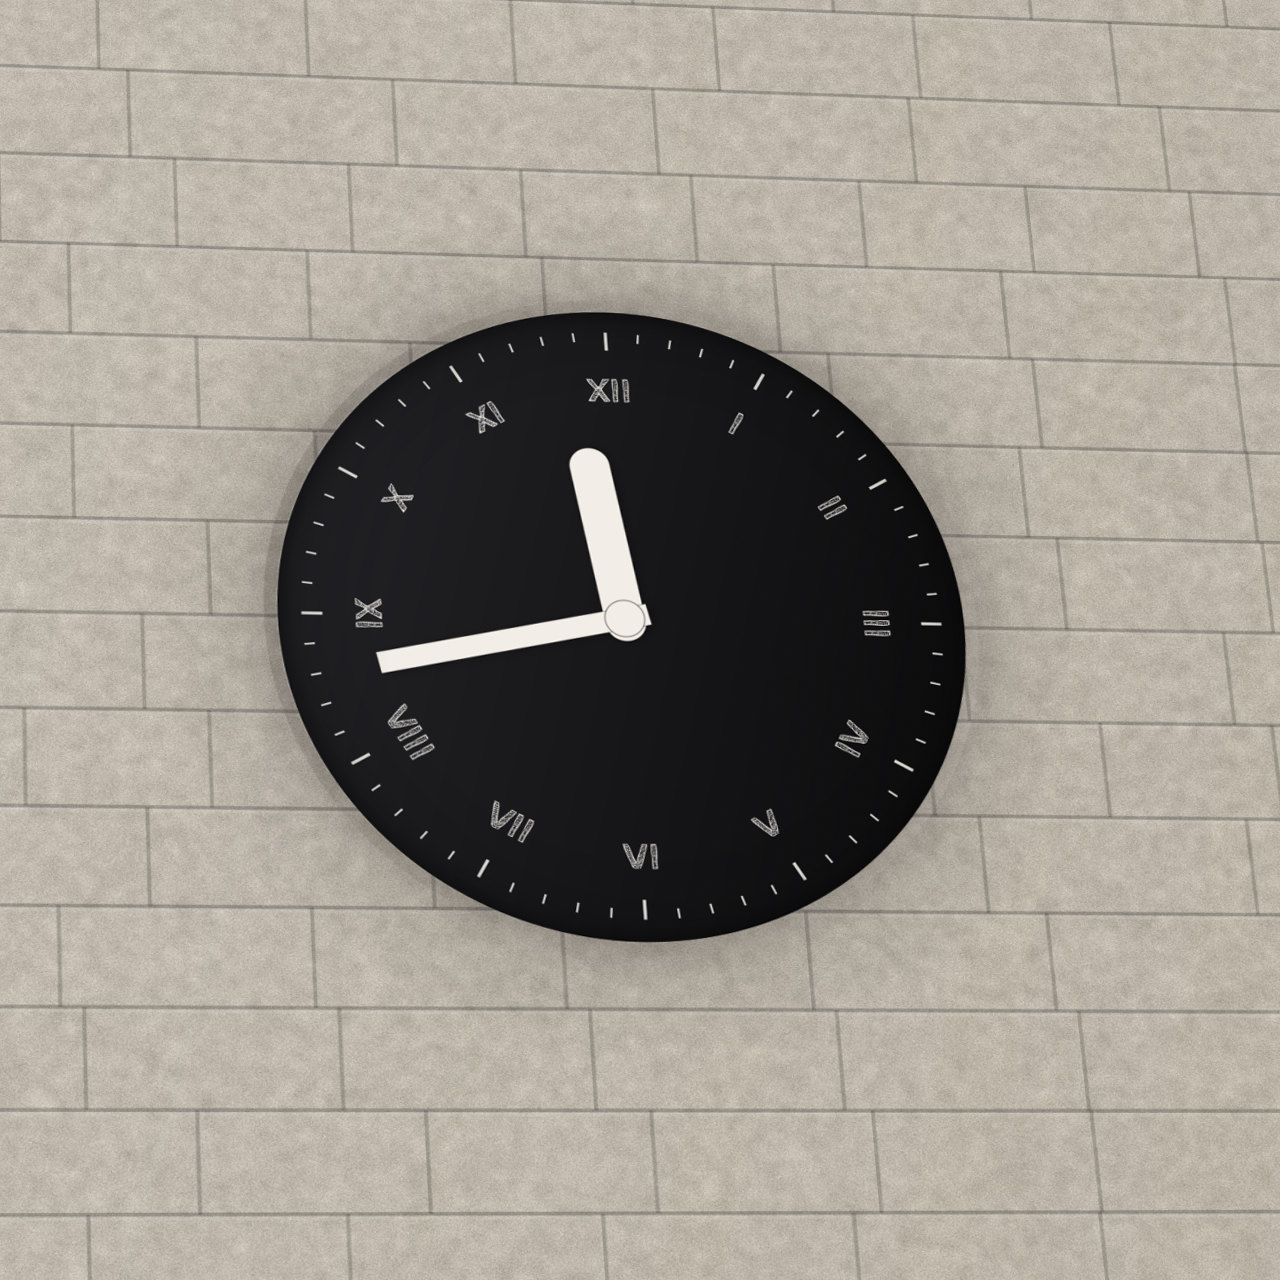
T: 11 h 43 min
